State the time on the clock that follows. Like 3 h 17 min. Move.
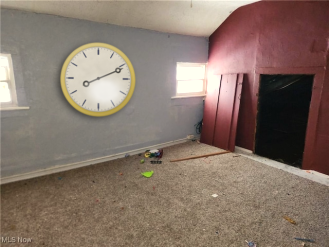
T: 8 h 11 min
